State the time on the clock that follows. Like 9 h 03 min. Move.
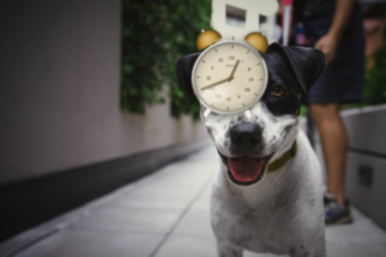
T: 12 h 41 min
